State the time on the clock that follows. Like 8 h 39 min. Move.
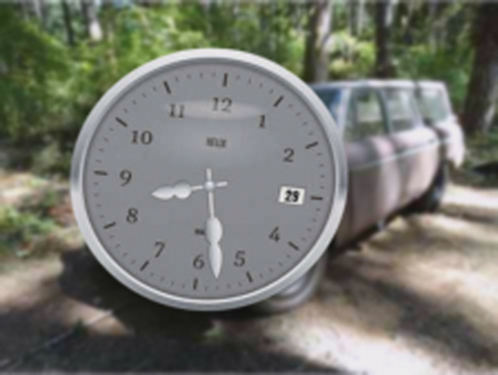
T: 8 h 28 min
